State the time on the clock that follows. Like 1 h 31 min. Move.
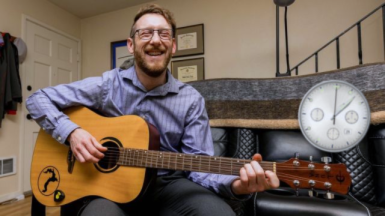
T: 1 h 07 min
